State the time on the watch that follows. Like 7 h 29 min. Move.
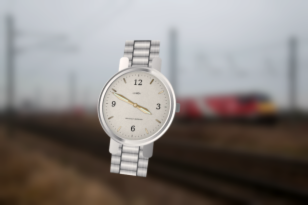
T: 3 h 49 min
